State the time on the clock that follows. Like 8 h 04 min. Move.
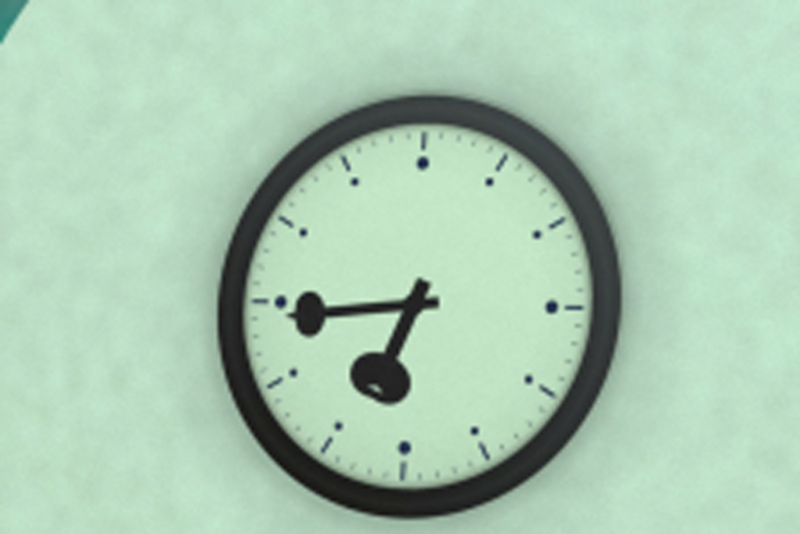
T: 6 h 44 min
